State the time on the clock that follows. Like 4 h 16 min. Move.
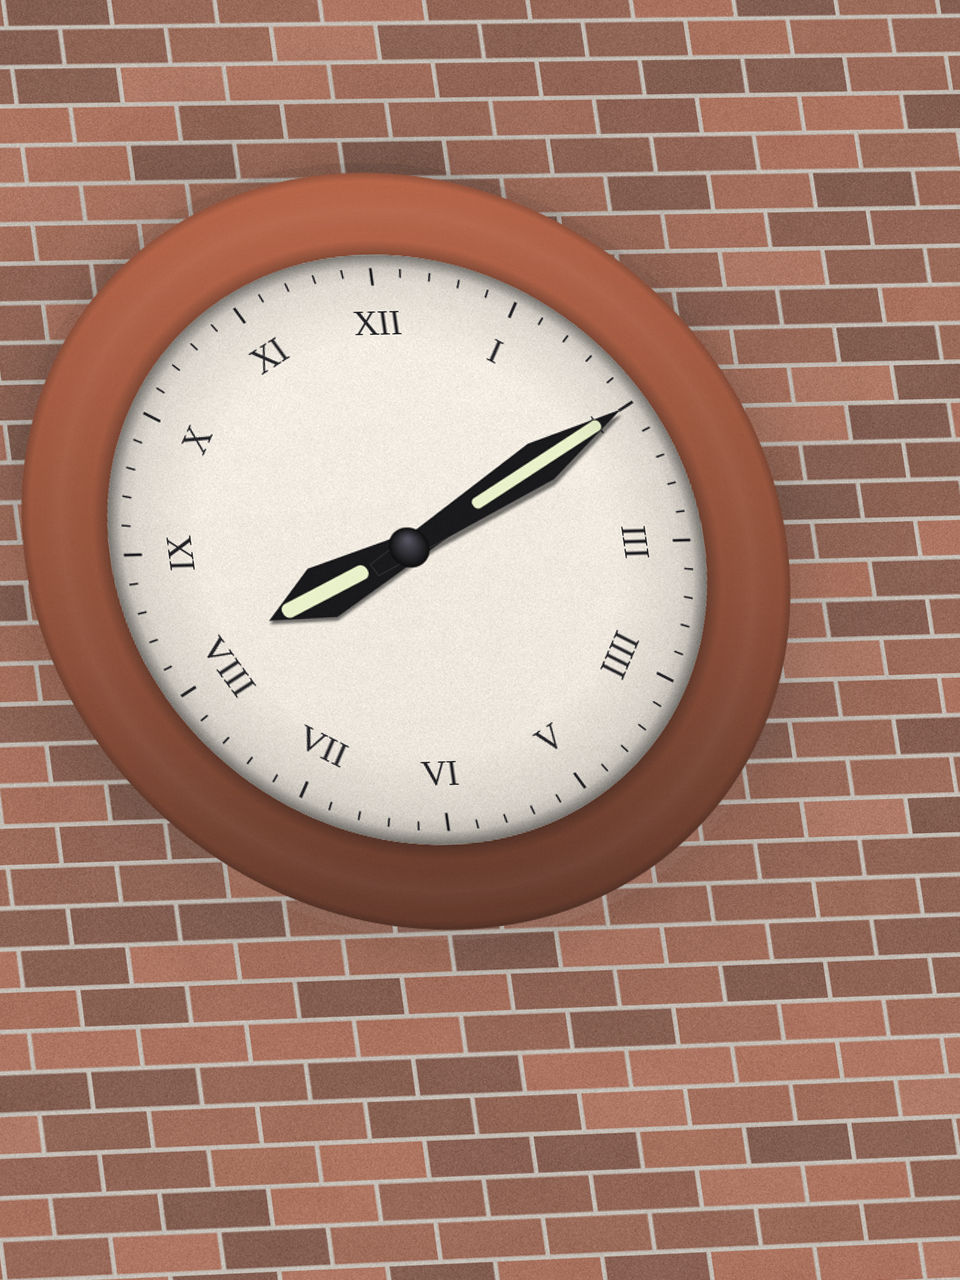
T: 8 h 10 min
